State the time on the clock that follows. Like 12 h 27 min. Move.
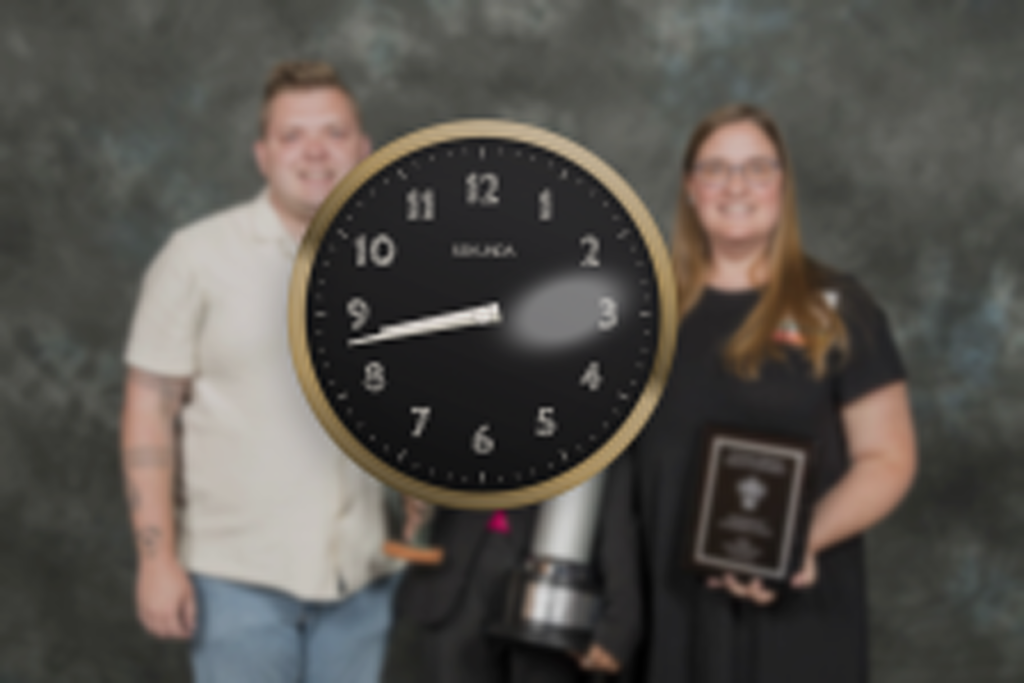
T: 8 h 43 min
